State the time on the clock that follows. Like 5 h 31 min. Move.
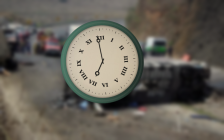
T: 6 h 59 min
